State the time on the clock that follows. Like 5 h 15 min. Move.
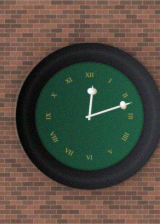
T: 12 h 12 min
